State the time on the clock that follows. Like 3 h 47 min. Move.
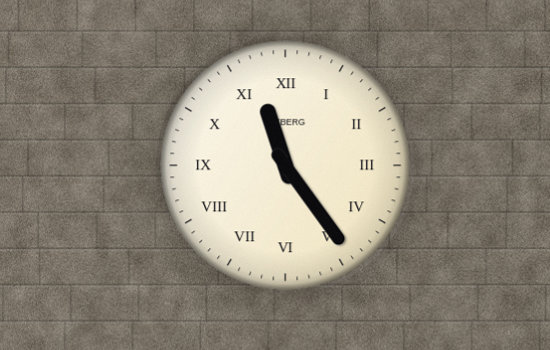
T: 11 h 24 min
